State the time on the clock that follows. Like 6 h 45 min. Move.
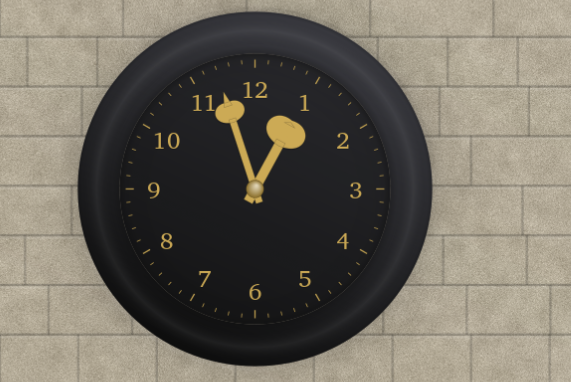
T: 12 h 57 min
